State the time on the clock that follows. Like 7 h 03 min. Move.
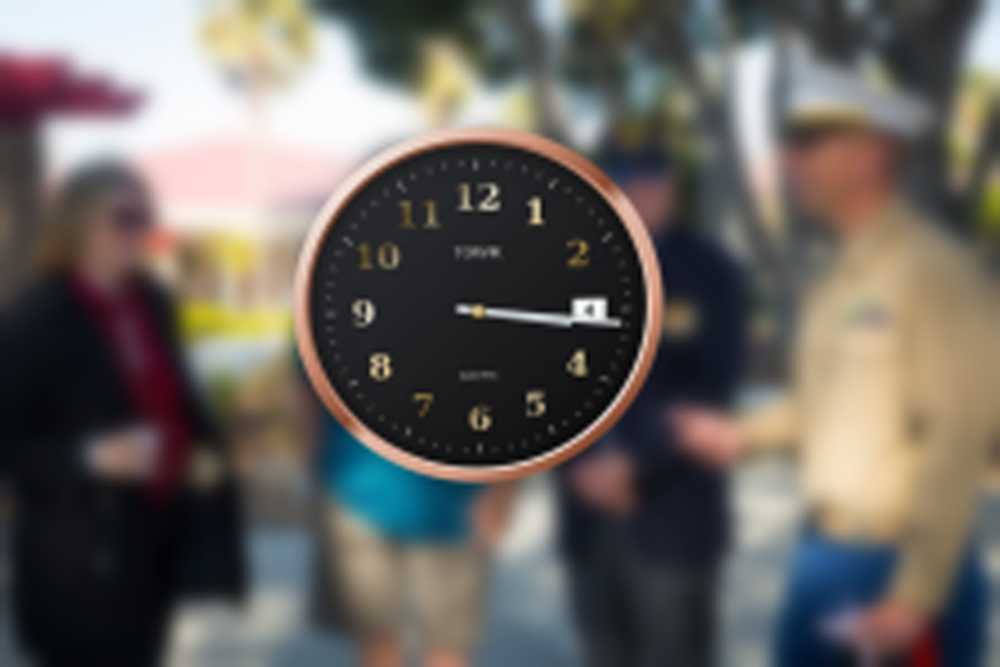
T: 3 h 16 min
